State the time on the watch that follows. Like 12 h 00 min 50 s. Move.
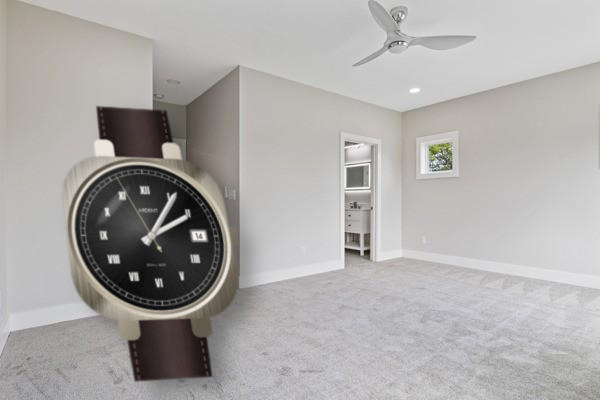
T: 2 h 05 min 56 s
